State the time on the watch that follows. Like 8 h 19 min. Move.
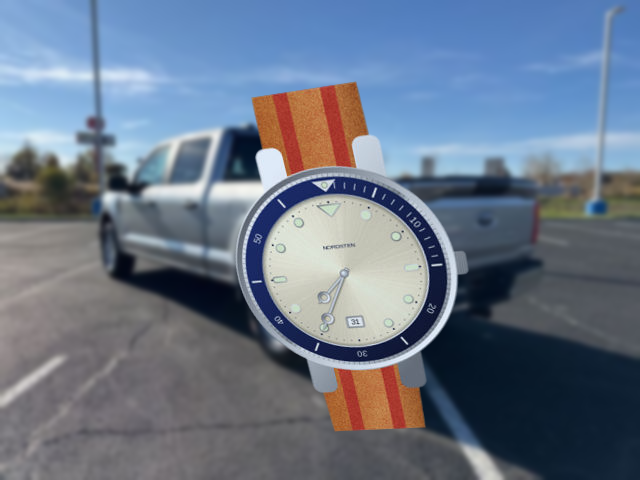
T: 7 h 35 min
